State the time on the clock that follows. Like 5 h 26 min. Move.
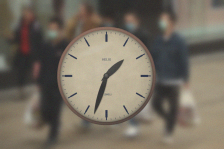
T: 1 h 33 min
